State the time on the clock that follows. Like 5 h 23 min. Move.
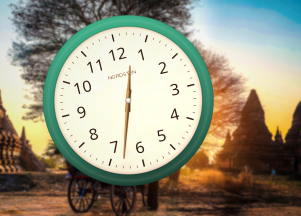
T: 12 h 33 min
